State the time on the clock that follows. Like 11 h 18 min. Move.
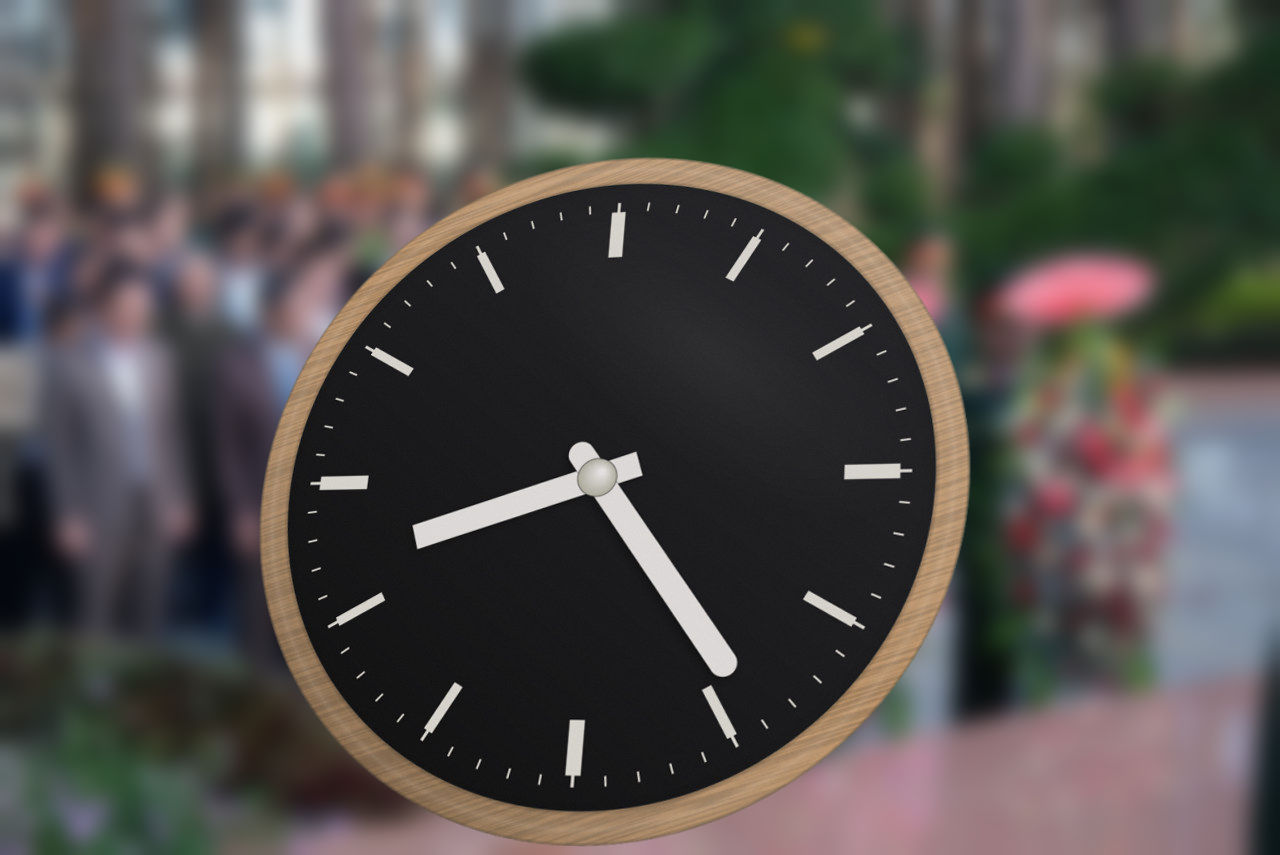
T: 8 h 24 min
